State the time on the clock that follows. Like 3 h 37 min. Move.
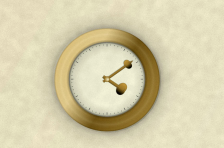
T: 4 h 09 min
